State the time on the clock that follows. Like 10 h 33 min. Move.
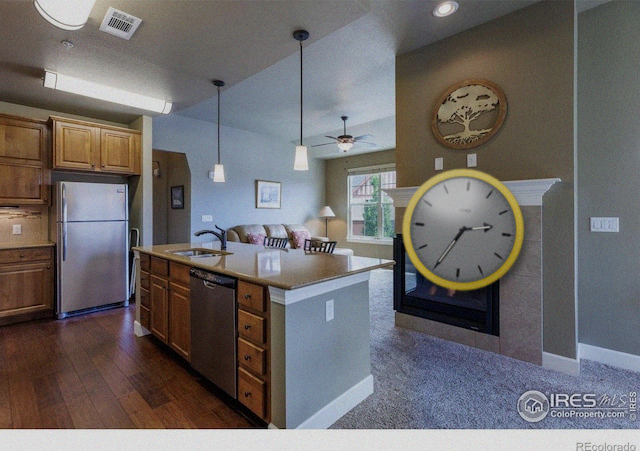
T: 2 h 35 min
